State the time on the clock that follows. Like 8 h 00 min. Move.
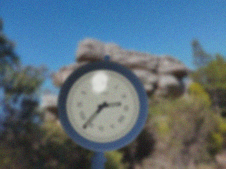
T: 2 h 36 min
